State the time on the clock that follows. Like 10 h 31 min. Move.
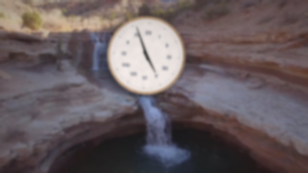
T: 4 h 56 min
